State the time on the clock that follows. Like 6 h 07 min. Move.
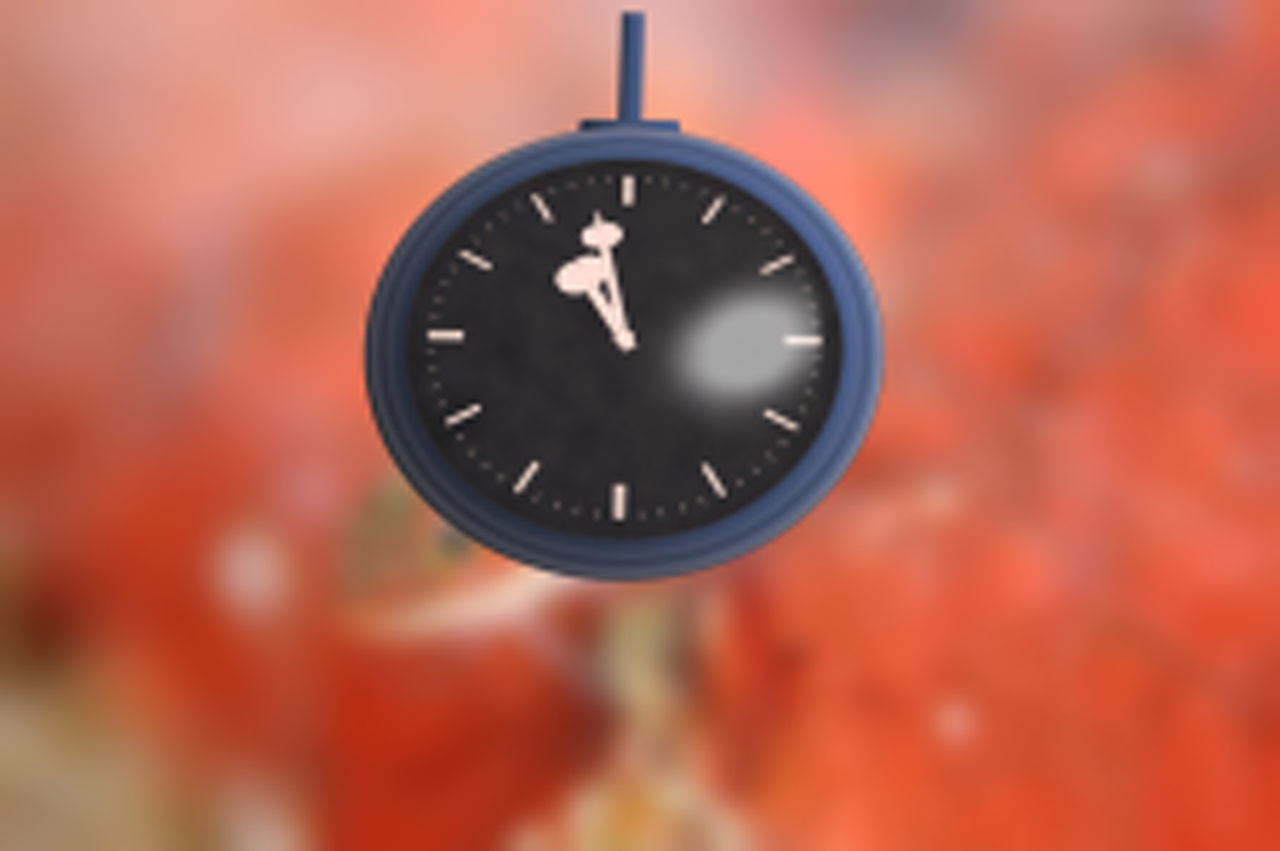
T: 10 h 58 min
